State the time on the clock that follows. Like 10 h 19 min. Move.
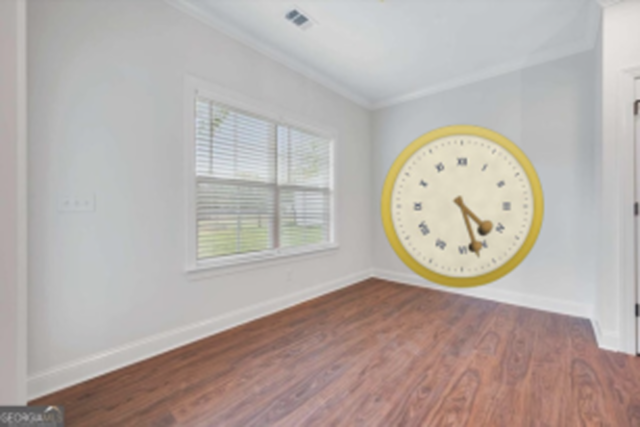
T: 4 h 27 min
